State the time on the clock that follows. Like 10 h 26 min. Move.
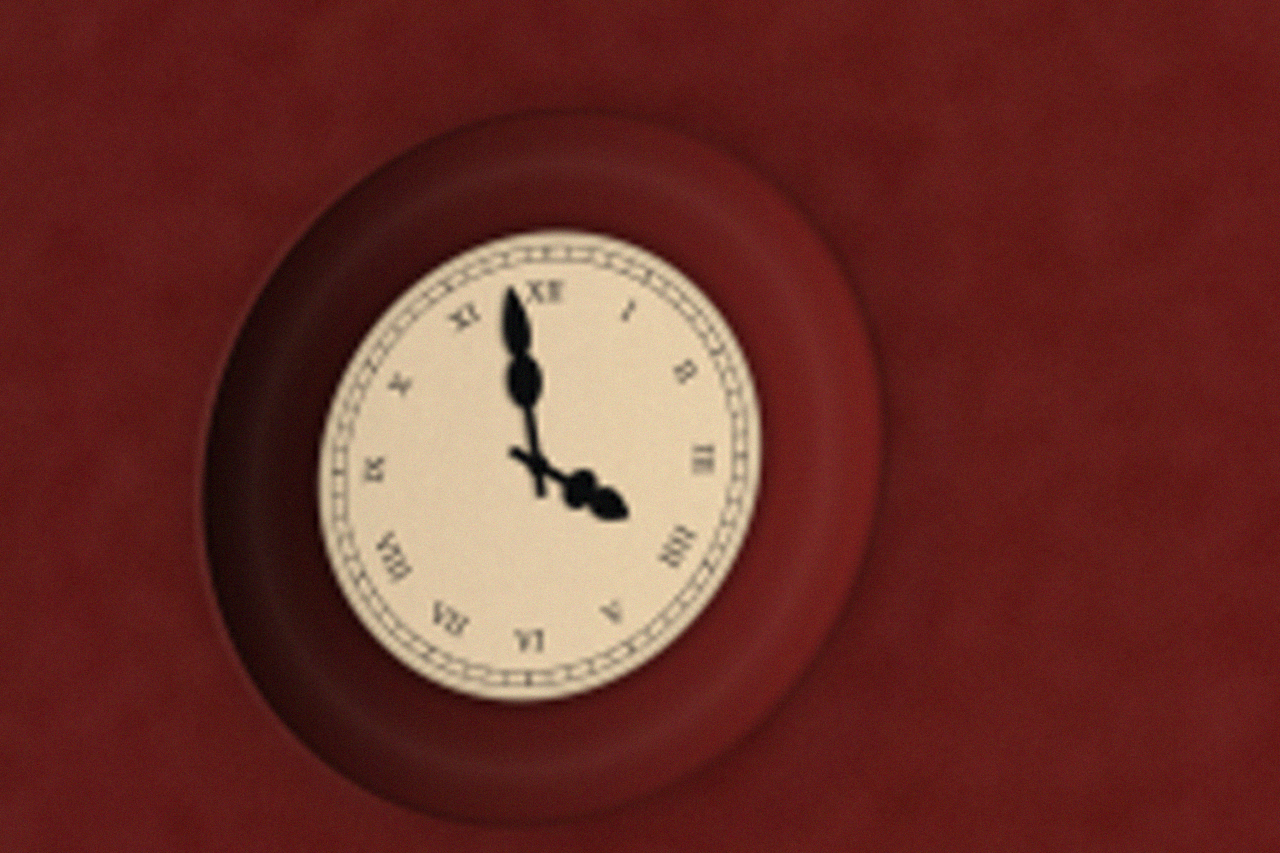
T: 3 h 58 min
